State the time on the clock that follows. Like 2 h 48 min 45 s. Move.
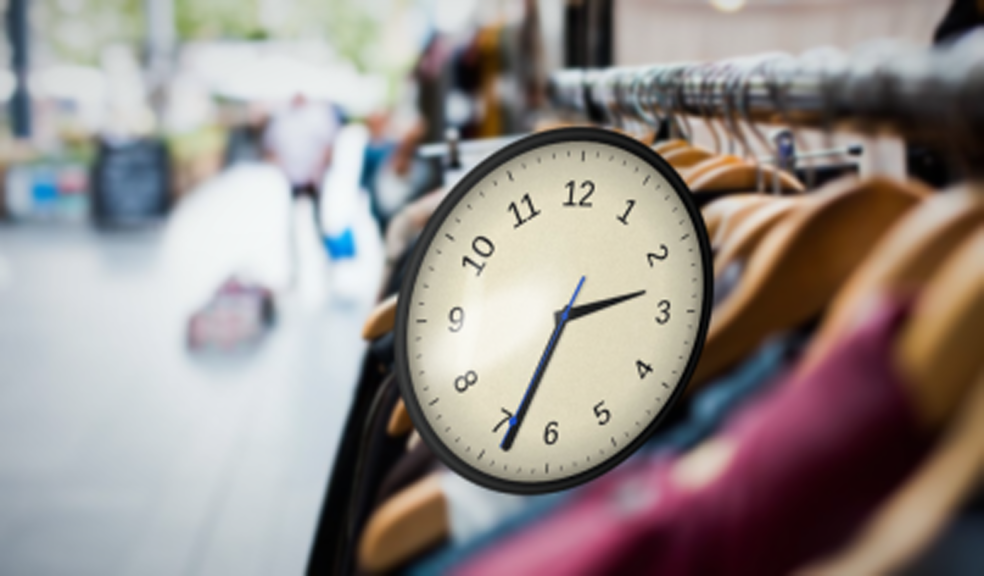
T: 2 h 33 min 34 s
